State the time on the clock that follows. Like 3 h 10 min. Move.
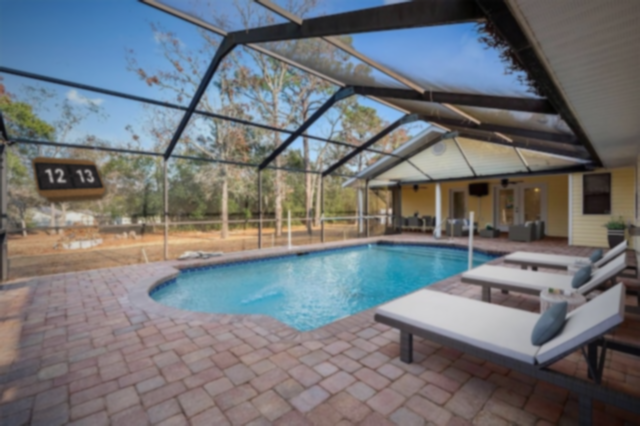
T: 12 h 13 min
